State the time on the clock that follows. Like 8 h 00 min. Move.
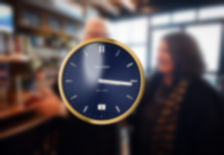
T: 3 h 16 min
